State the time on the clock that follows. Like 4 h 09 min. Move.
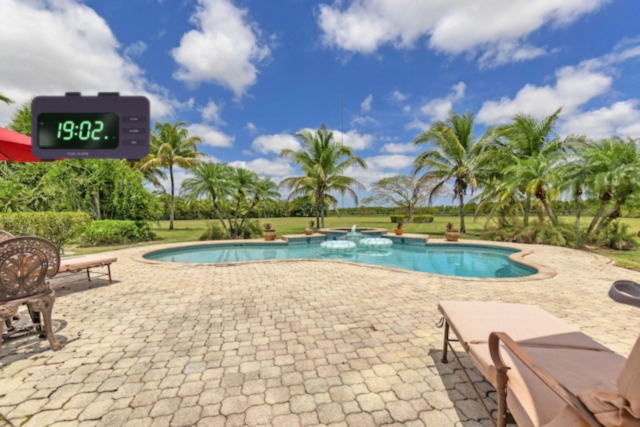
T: 19 h 02 min
